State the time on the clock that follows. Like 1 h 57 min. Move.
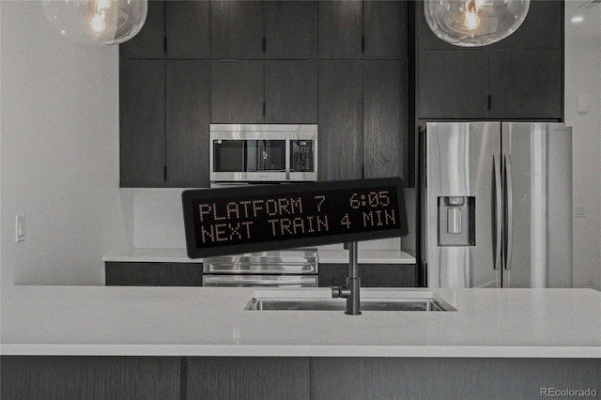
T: 6 h 05 min
